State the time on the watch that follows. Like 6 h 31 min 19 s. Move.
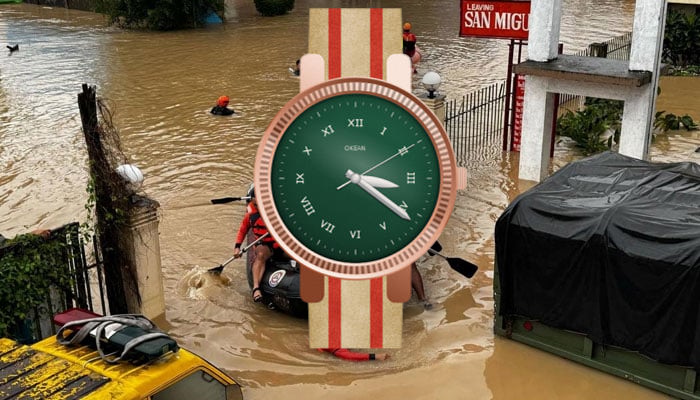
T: 3 h 21 min 10 s
